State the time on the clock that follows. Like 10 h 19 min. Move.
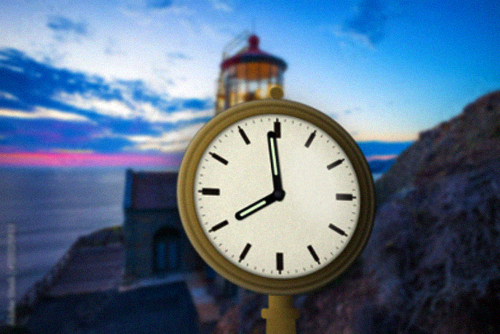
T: 7 h 59 min
